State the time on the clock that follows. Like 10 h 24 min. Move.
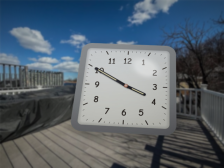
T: 3 h 50 min
